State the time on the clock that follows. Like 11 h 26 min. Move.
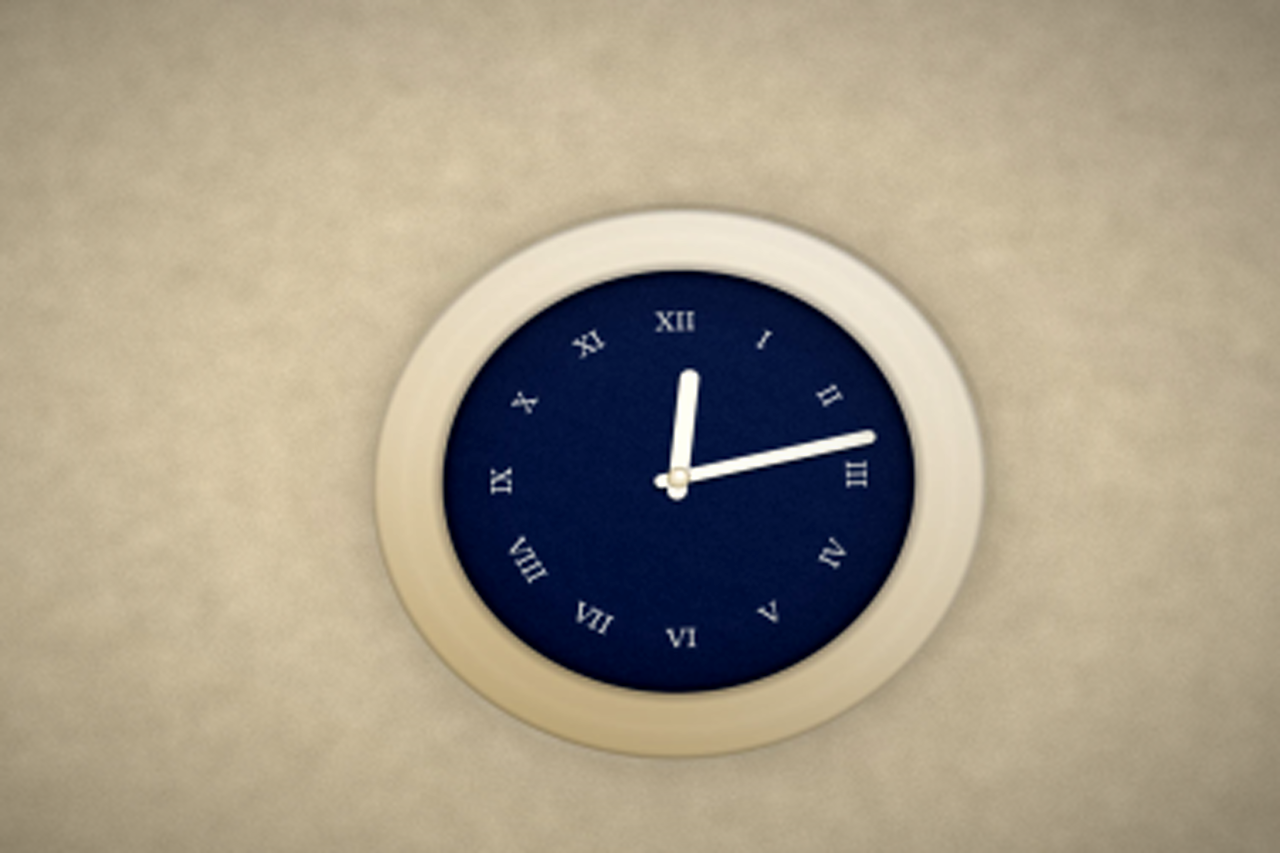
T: 12 h 13 min
